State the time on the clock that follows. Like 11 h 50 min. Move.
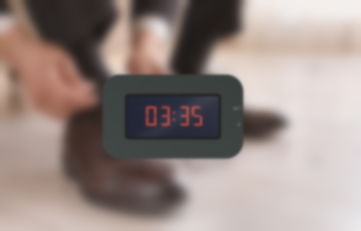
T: 3 h 35 min
